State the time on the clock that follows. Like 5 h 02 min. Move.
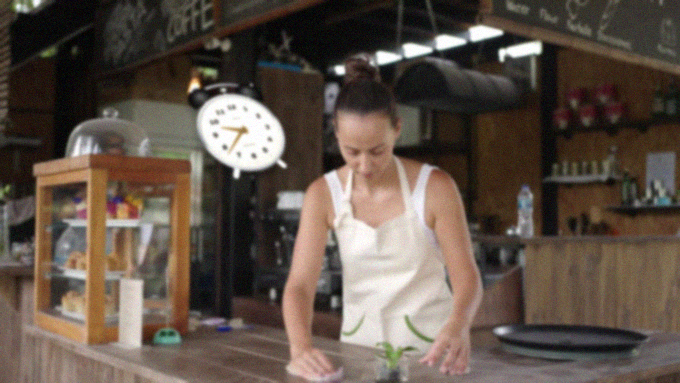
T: 9 h 38 min
